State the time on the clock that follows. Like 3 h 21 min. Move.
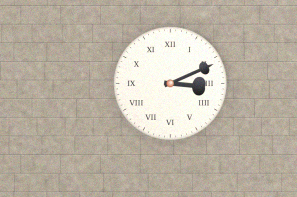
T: 3 h 11 min
